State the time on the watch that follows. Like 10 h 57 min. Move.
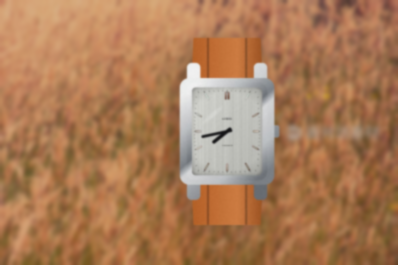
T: 7 h 43 min
